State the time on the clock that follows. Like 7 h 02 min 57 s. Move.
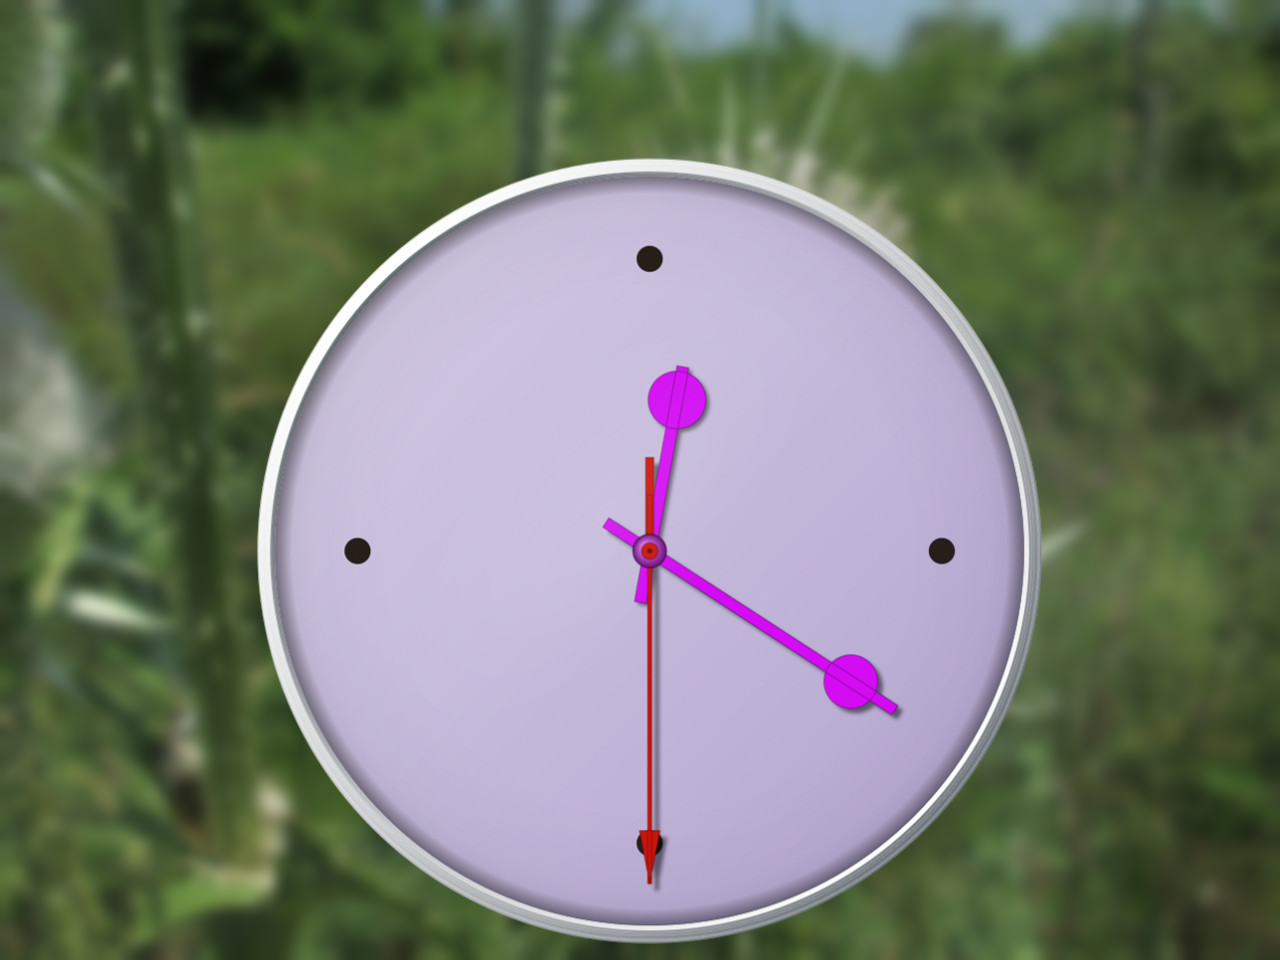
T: 12 h 20 min 30 s
